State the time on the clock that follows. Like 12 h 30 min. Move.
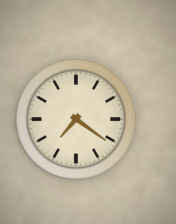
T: 7 h 21 min
